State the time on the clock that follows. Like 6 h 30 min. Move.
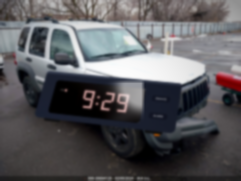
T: 9 h 29 min
